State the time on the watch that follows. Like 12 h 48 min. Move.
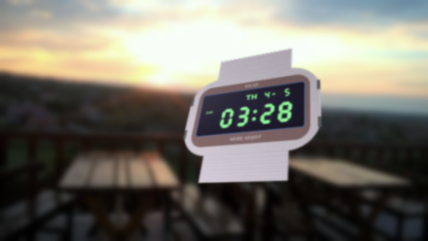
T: 3 h 28 min
